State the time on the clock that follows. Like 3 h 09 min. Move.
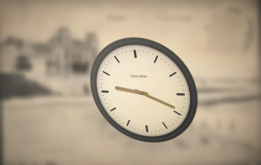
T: 9 h 19 min
